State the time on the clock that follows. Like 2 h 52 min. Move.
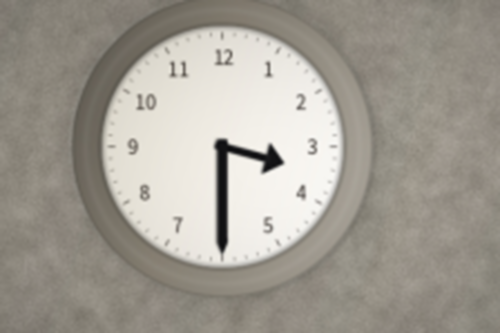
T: 3 h 30 min
